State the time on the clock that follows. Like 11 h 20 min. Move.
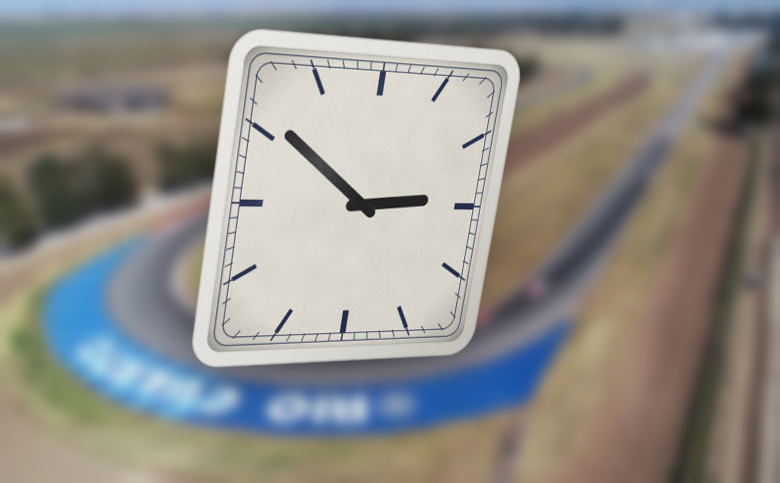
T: 2 h 51 min
